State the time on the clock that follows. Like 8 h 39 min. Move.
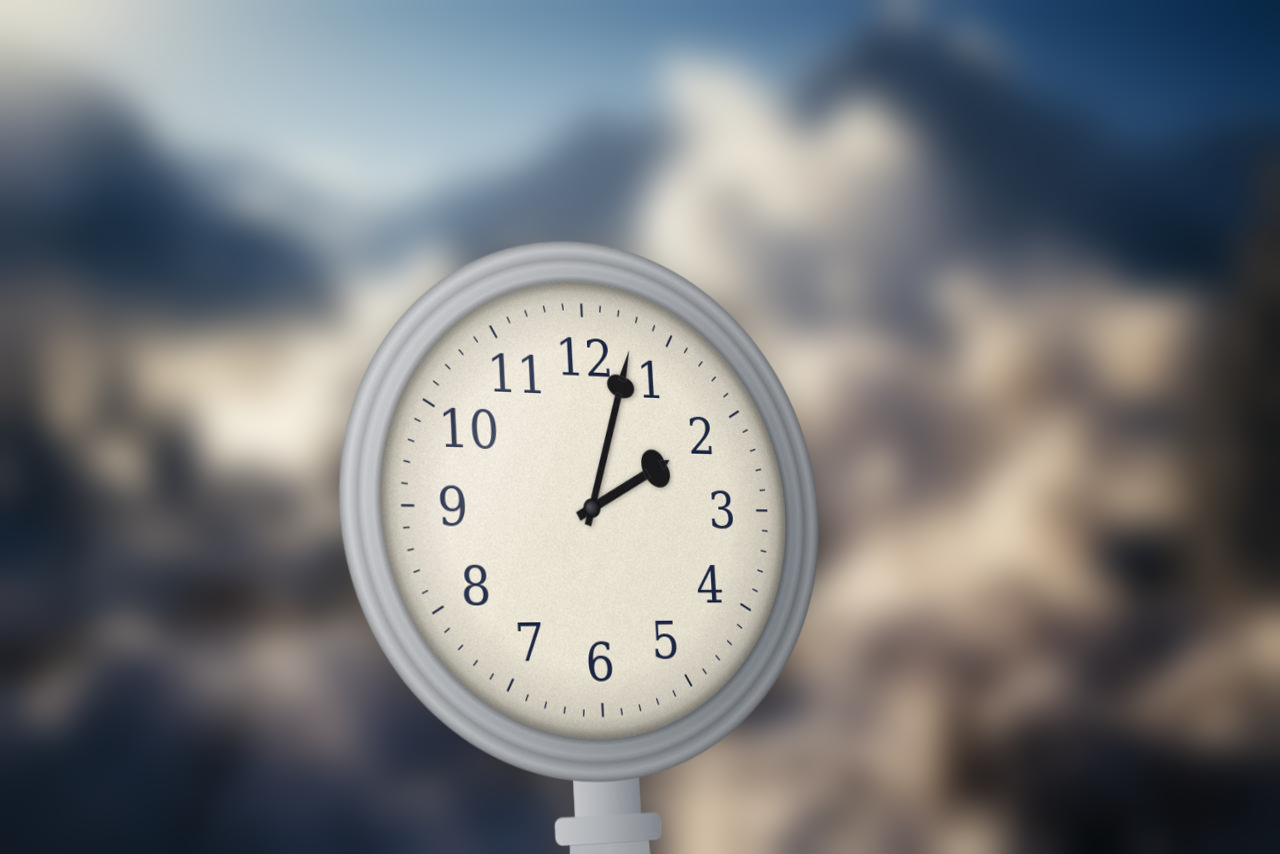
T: 2 h 03 min
